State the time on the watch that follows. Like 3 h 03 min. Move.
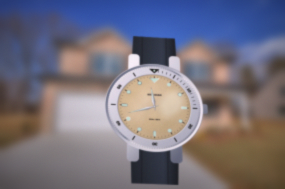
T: 11 h 42 min
